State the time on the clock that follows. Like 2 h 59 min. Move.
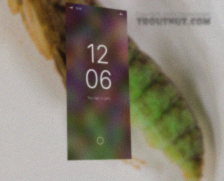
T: 12 h 06 min
